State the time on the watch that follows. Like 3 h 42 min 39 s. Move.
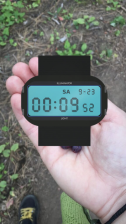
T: 0 h 09 min 52 s
